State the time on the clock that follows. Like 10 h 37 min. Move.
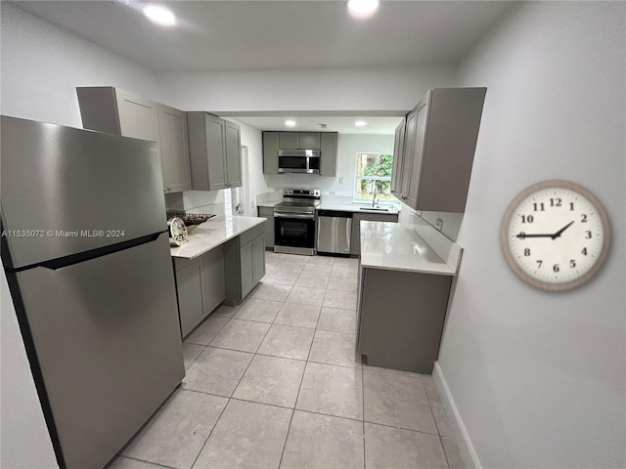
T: 1 h 45 min
